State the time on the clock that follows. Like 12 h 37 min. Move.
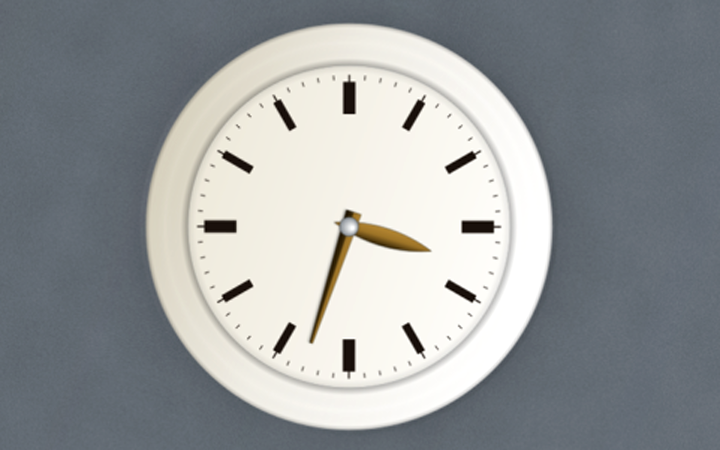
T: 3 h 33 min
